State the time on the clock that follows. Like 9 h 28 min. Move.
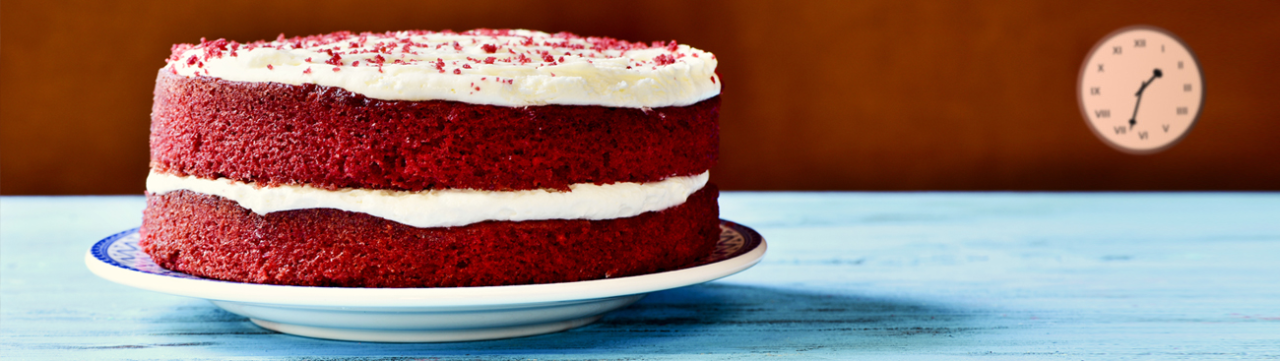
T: 1 h 33 min
